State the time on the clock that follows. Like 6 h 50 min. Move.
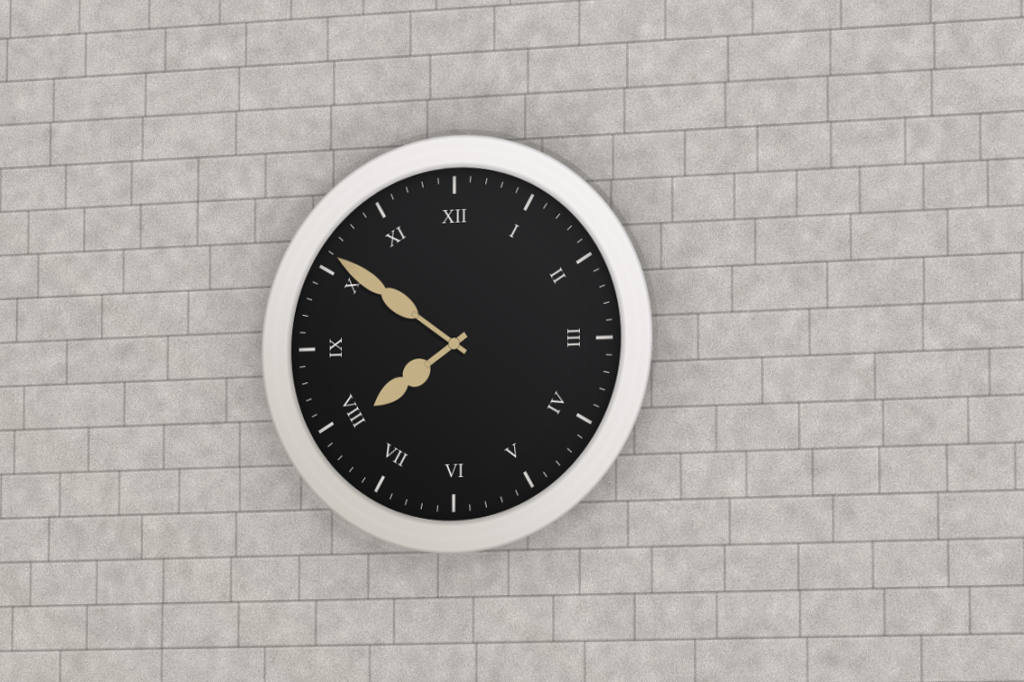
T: 7 h 51 min
